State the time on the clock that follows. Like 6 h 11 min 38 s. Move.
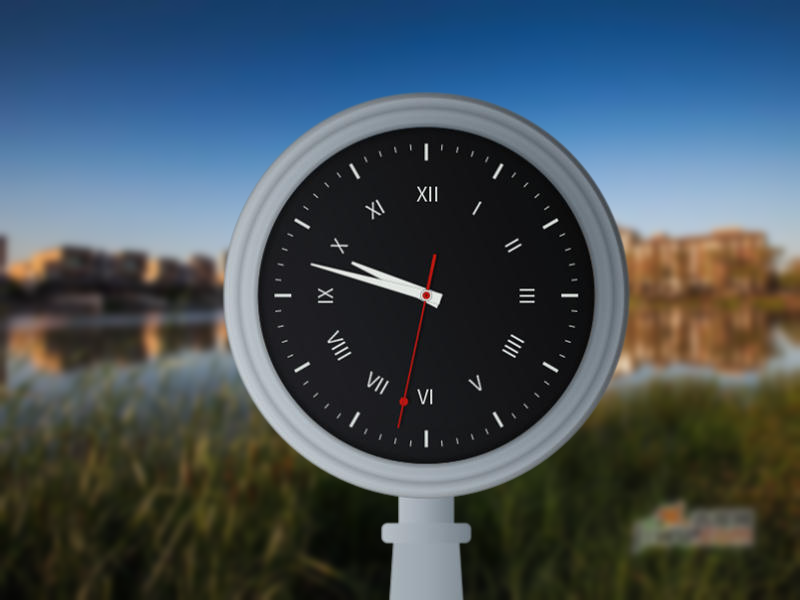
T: 9 h 47 min 32 s
